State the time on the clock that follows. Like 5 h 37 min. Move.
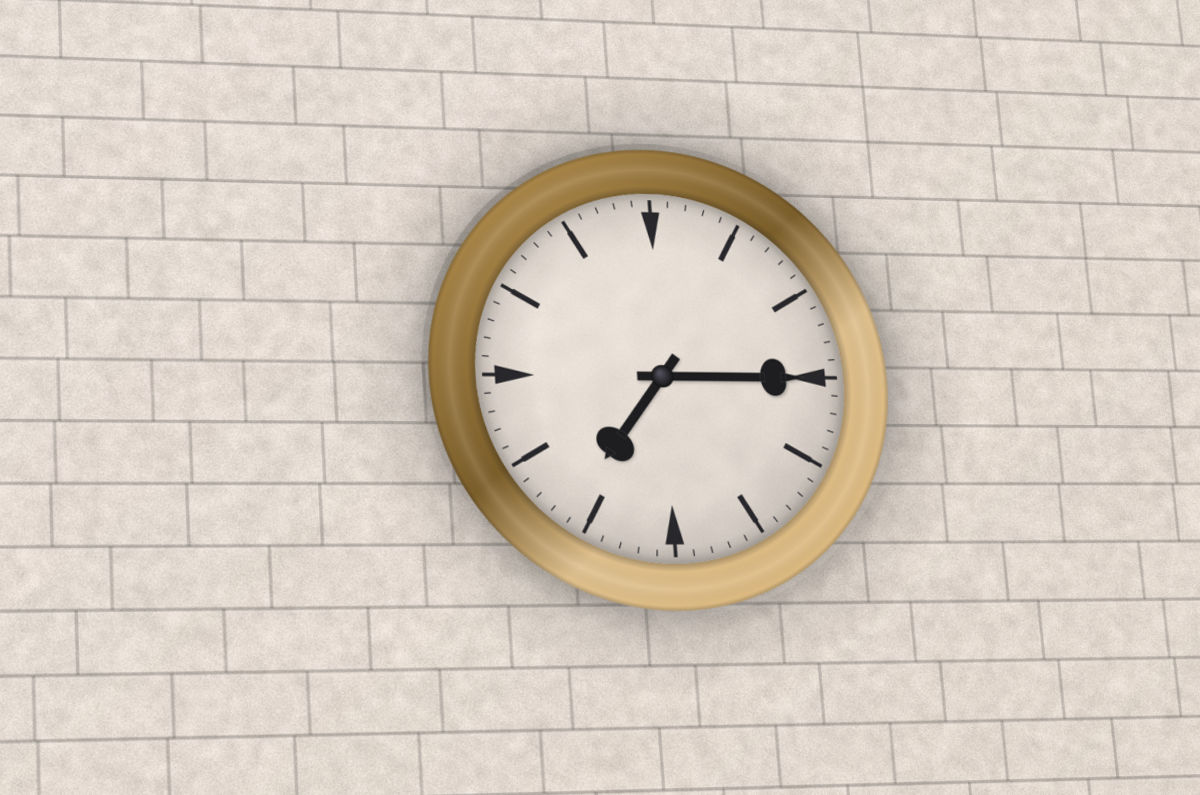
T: 7 h 15 min
